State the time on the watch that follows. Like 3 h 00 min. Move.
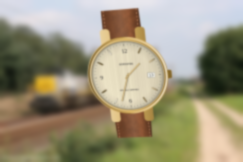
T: 1 h 33 min
